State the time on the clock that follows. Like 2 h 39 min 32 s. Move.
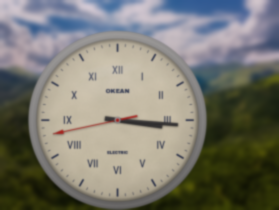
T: 3 h 15 min 43 s
